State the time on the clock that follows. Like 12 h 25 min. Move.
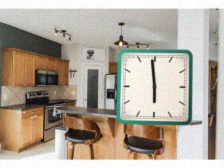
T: 5 h 59 min
